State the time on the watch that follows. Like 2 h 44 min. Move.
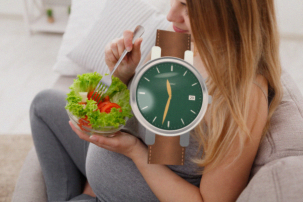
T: 11 h 32 min
